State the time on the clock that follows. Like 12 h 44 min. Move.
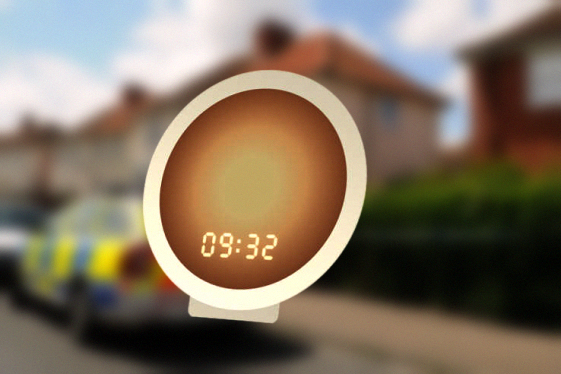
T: 9 h 32 min
